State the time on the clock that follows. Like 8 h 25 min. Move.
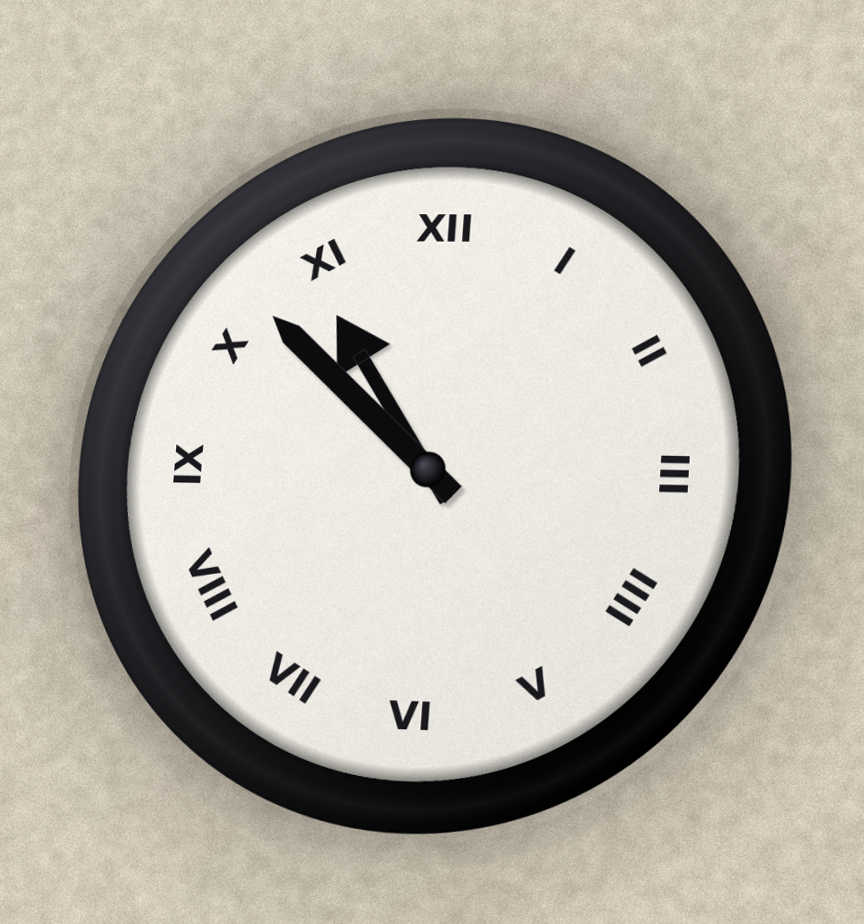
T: 10 h 52 min
